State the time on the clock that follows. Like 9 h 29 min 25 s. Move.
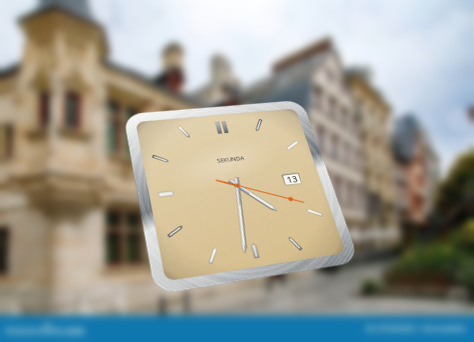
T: 4 h 31 min 19 s
